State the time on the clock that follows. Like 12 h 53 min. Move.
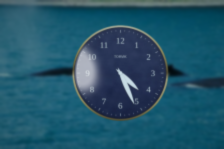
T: 4 h 26 min
